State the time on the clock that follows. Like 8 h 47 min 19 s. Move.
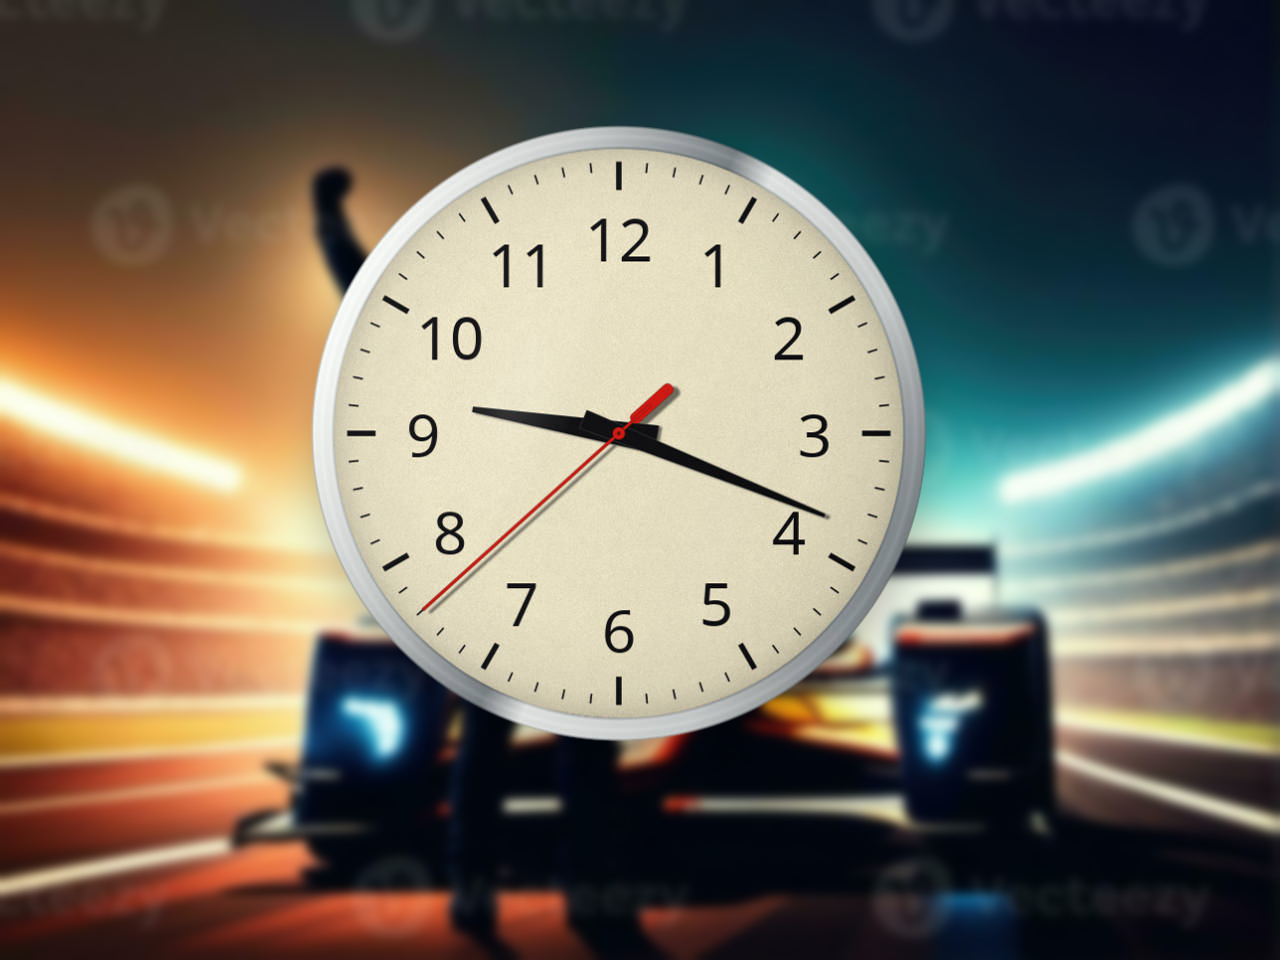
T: 9 h 18 min 38 s
